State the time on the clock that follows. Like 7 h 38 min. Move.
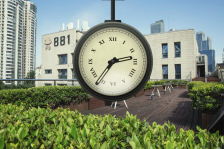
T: 2 h 36 min
